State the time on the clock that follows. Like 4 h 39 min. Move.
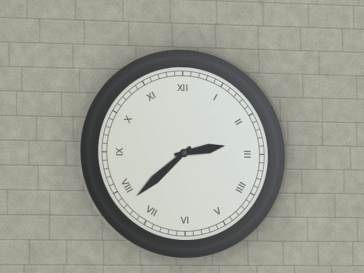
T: 2 h 38 min
